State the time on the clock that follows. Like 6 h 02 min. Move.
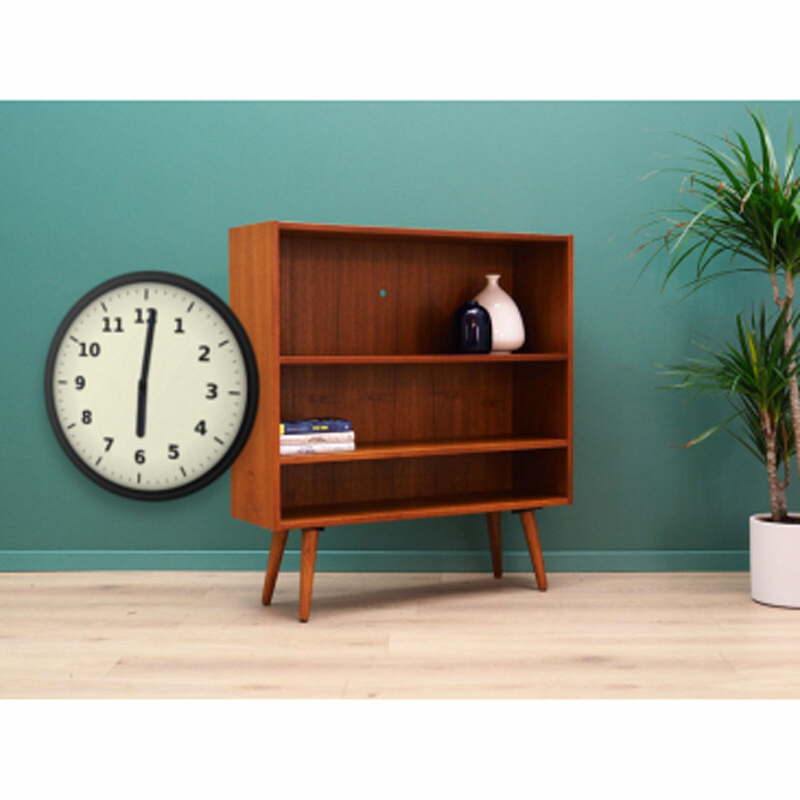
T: 6 h 01 min
